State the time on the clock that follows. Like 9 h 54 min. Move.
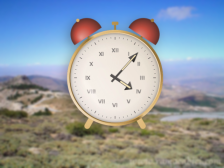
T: 4 h 07 min
